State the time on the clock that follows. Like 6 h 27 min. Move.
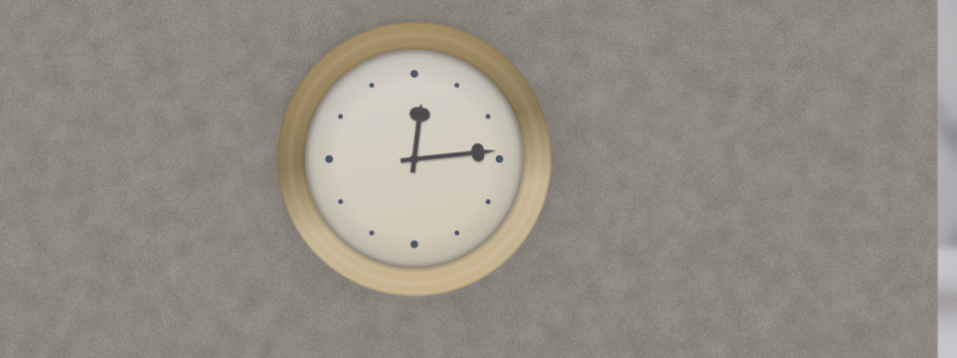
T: 12 h 14 min
